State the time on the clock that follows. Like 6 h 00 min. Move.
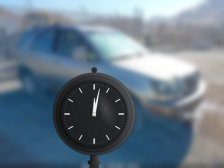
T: 12 h 02 min
